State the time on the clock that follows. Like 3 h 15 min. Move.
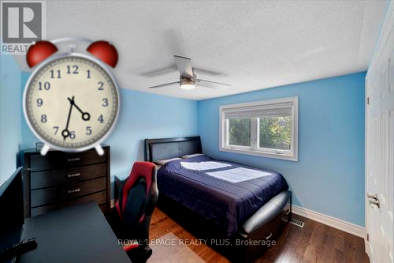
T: 4 h 32 min
